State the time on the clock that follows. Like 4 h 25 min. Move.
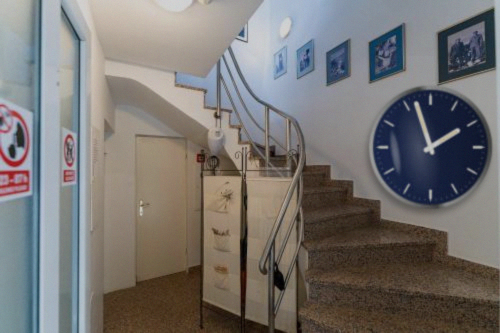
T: 1 h 57 min
